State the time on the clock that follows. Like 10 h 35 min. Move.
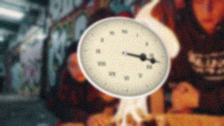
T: 3 h 17 min
